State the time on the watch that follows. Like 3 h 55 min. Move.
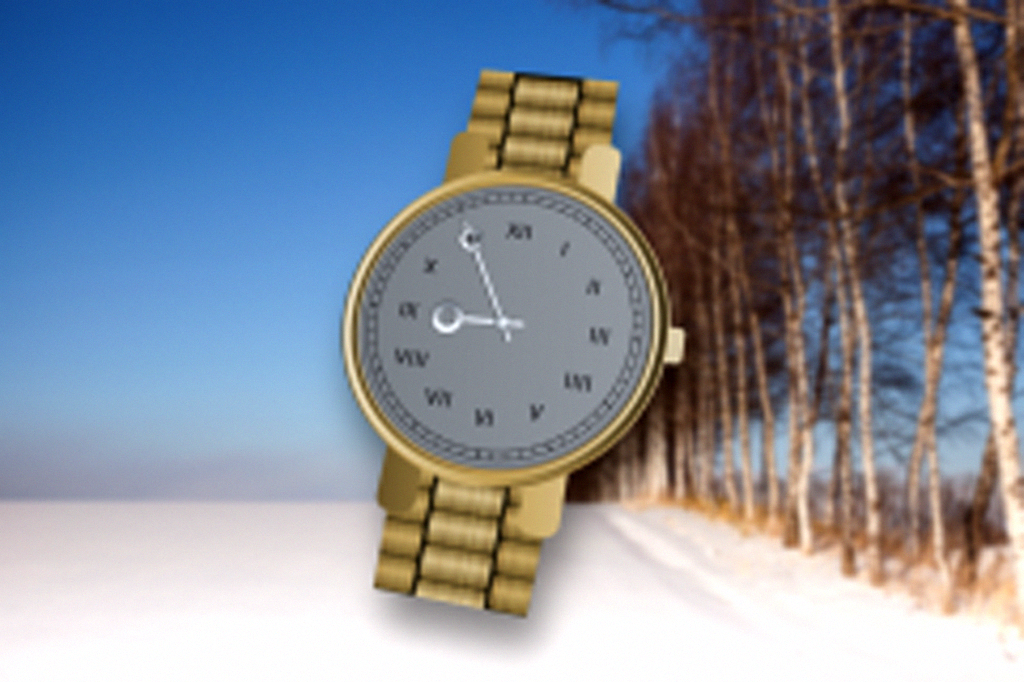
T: 8 h 55 min
